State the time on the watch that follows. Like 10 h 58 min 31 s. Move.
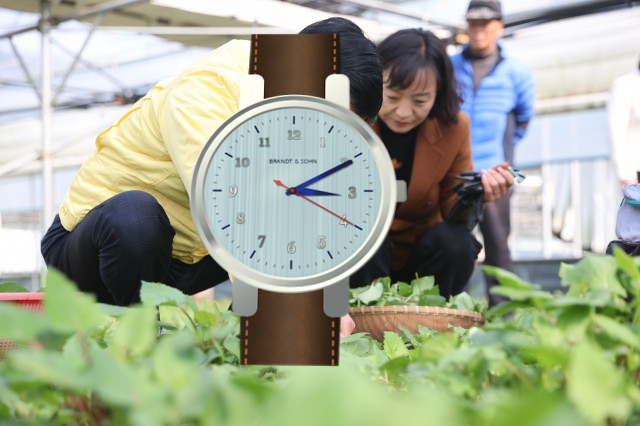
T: 3 h 10 min 20 s
